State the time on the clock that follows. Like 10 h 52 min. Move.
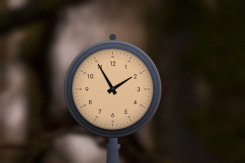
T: 1 h 55 min
